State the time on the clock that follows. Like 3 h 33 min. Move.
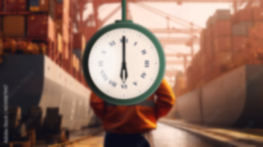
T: 6 h 00 min
